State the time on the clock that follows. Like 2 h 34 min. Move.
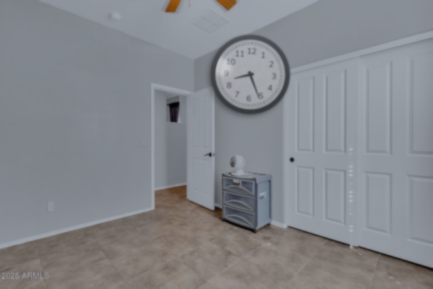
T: 8 h 26 min
